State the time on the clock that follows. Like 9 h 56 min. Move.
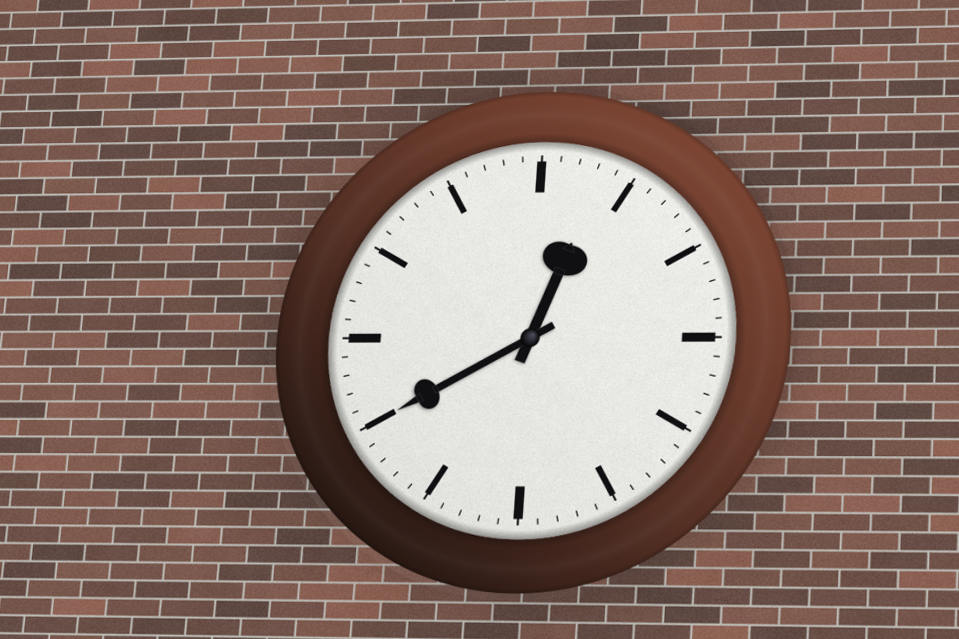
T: 12 h 40 min
